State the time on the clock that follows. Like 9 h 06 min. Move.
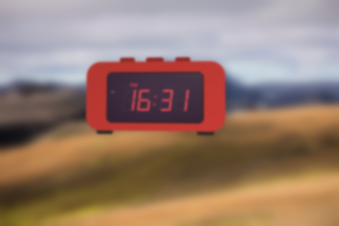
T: 16 h 31 min
